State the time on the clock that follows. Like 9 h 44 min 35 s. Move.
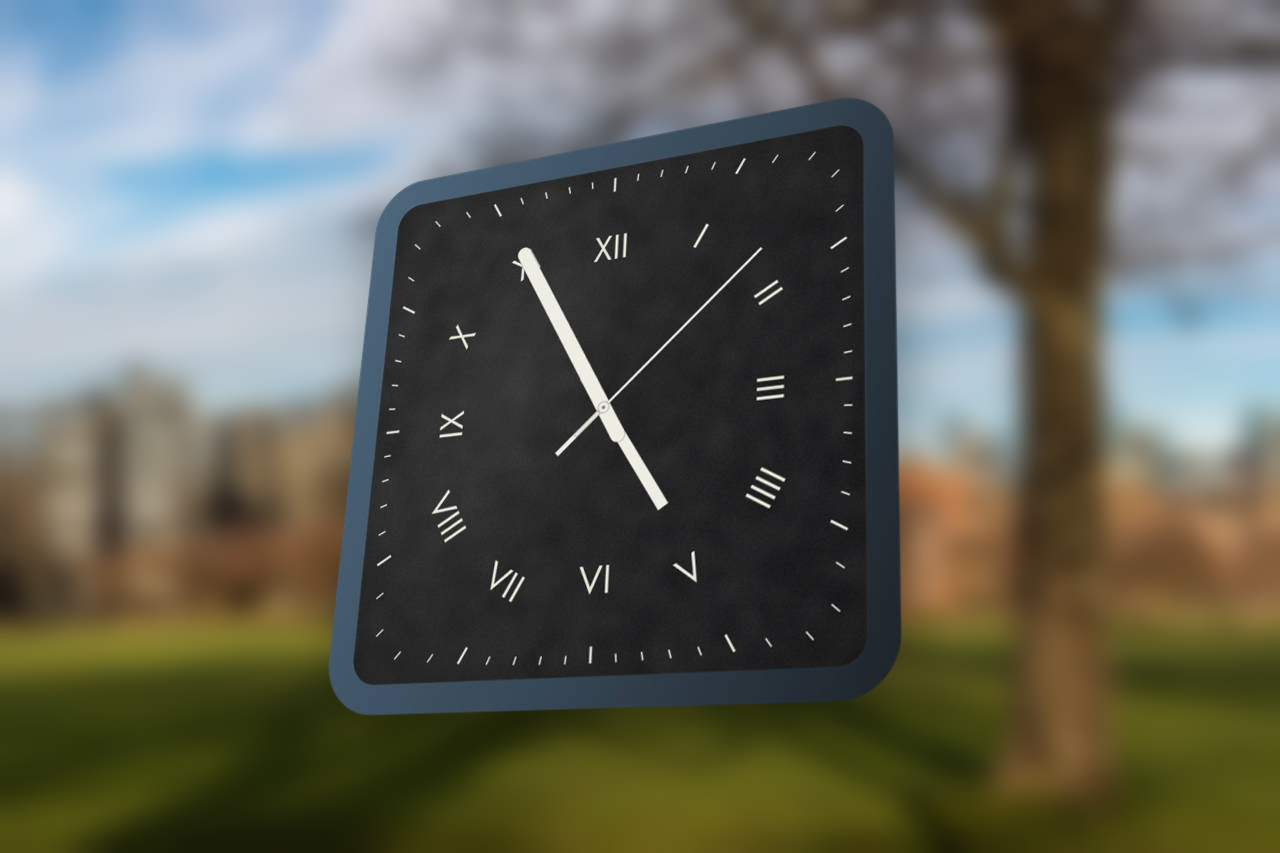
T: 4 h 55 min 08 s
